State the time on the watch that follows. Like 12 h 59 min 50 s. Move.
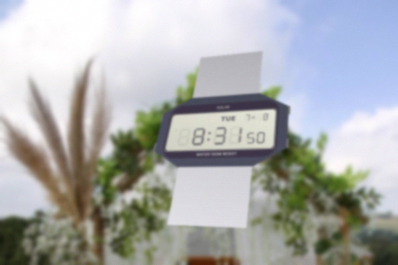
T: 8 h 31 min 50 s
